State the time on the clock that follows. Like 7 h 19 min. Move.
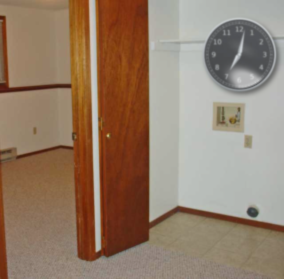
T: 7 h 02 min
